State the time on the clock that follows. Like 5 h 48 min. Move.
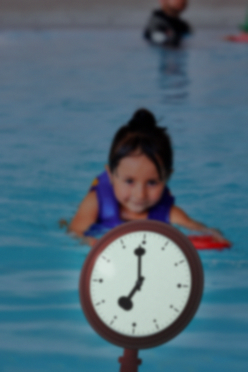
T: 6 h 59 min
